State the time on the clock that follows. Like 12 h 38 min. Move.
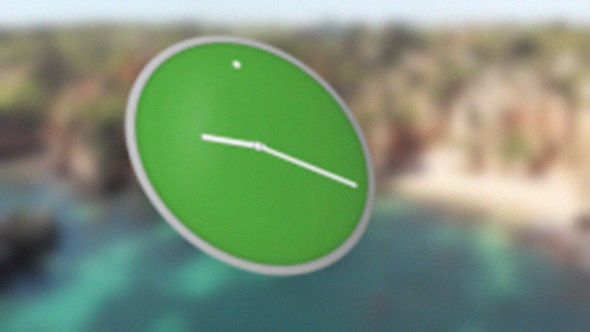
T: 9 h 19 min
